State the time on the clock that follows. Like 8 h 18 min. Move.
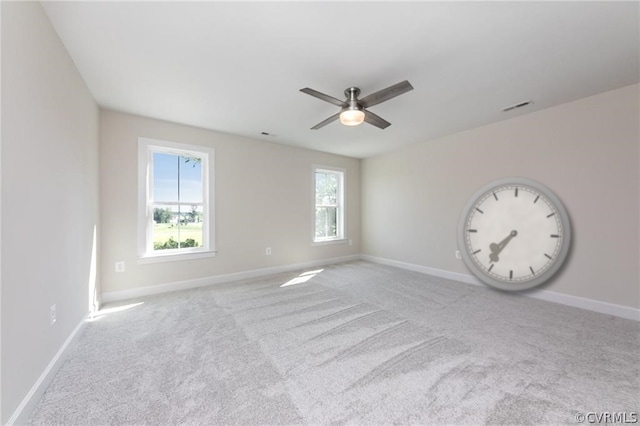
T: 7 h 36 min
